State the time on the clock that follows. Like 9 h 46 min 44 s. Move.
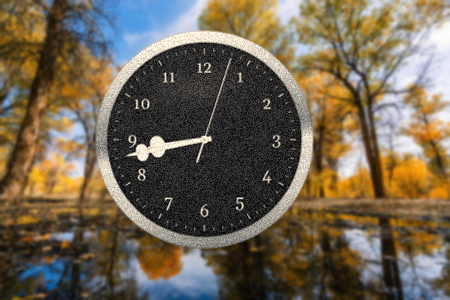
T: 8 h 43 min 03 s
